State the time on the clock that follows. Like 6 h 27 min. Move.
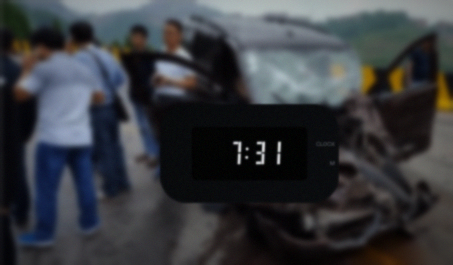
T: 7 h 31 min
